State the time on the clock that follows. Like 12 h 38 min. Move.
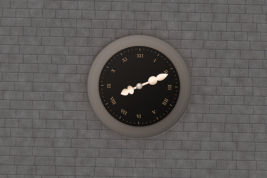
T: 8 h 11 min
